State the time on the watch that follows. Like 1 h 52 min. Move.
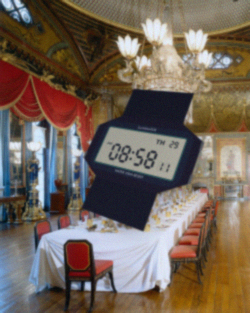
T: 8 h 58 min
